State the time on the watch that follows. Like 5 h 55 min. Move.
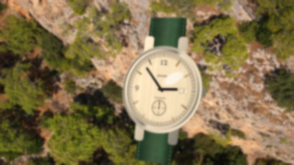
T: 2 h 53 min
